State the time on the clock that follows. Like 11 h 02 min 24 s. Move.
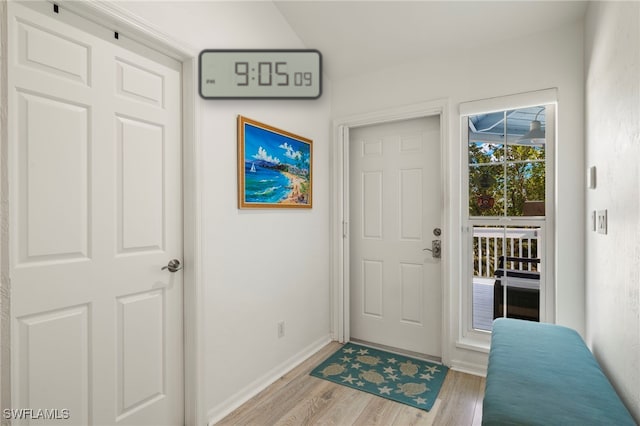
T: 9 h 05 min 09 s
